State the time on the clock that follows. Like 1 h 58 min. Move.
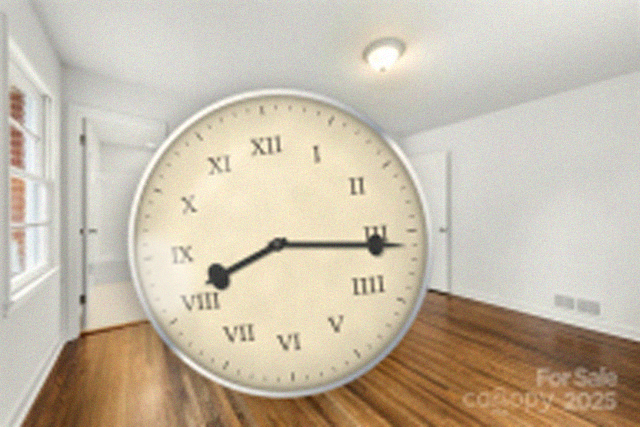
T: 8 h 16 min
